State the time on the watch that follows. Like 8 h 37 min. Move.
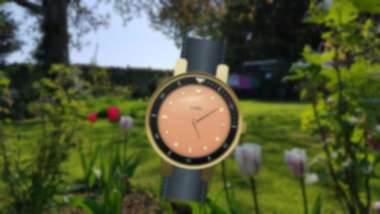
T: 5 h 09 min
